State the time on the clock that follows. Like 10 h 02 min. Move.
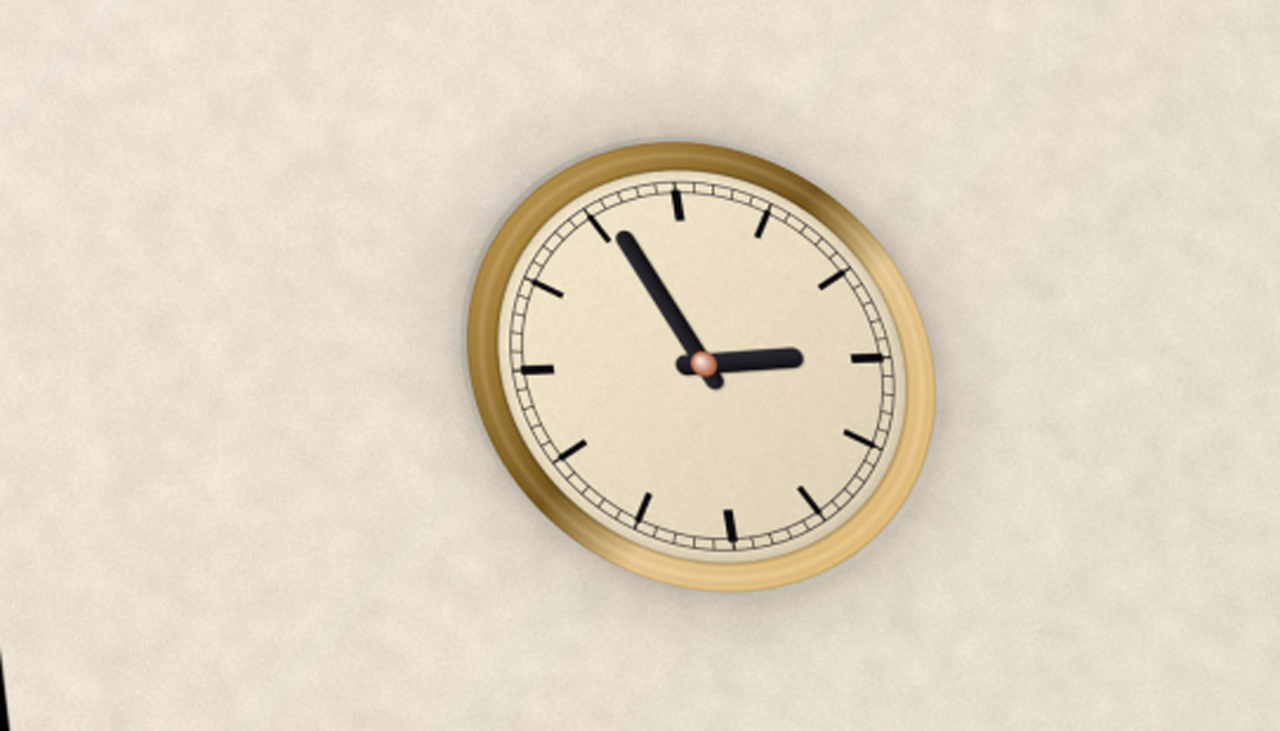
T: 2 h 56 min
